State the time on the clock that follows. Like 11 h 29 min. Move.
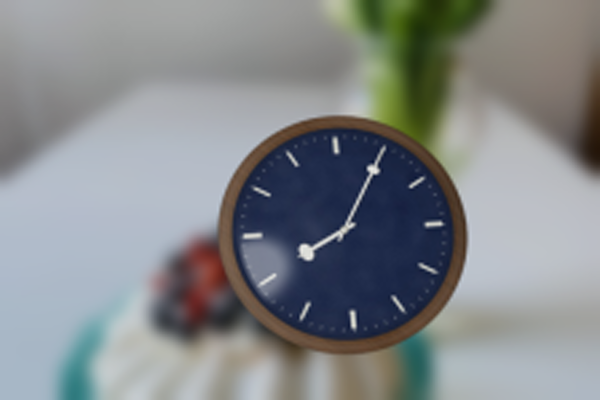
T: 8 h 05 min
